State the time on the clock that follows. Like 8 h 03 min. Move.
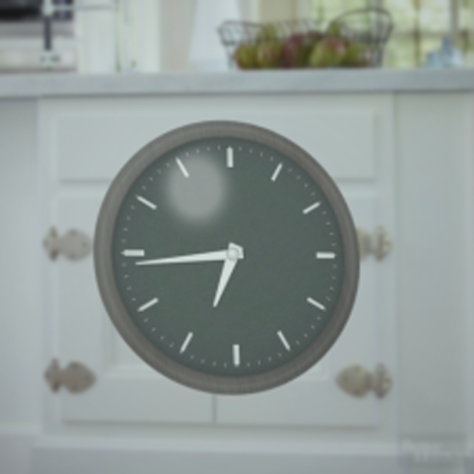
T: 6 h 44 min
